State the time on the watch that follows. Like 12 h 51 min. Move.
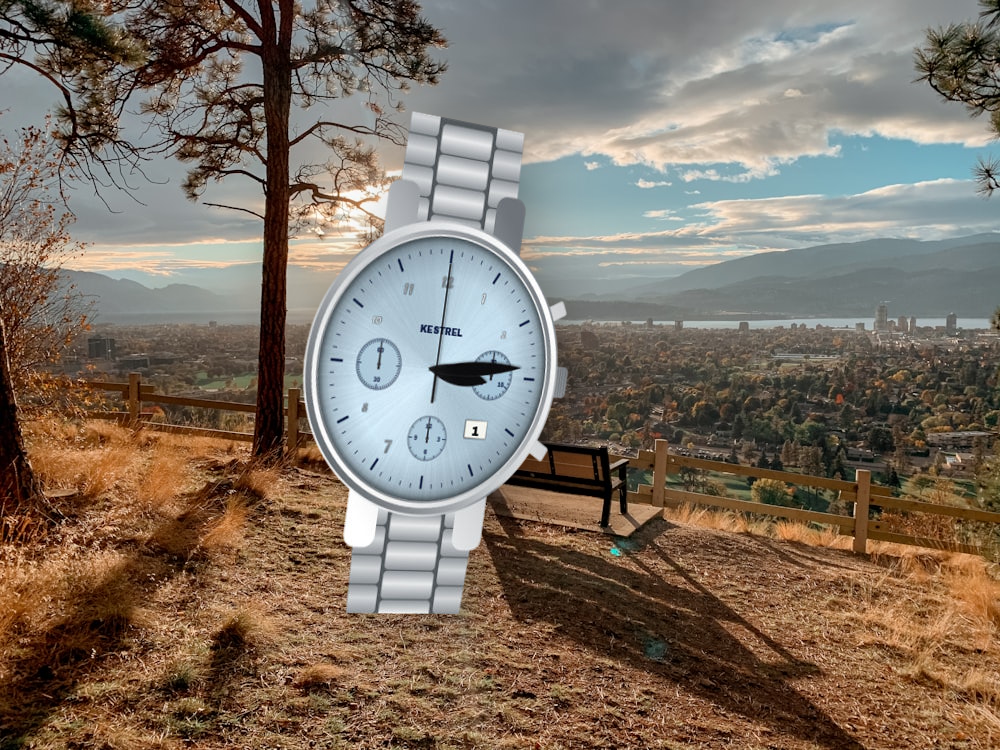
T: 3 h 14 min
